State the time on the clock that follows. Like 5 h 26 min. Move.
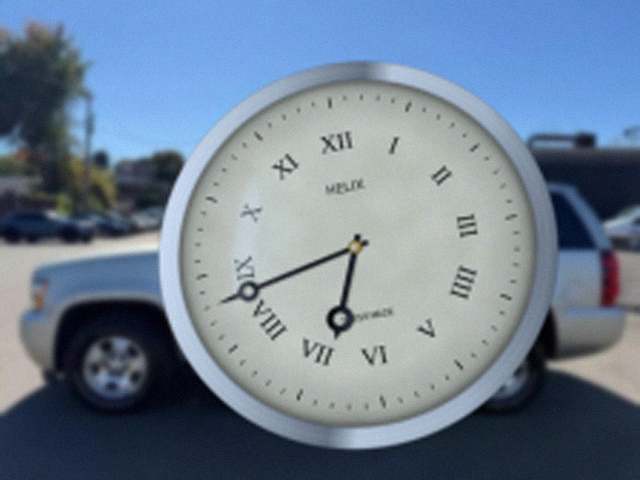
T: 6 h 43 min
